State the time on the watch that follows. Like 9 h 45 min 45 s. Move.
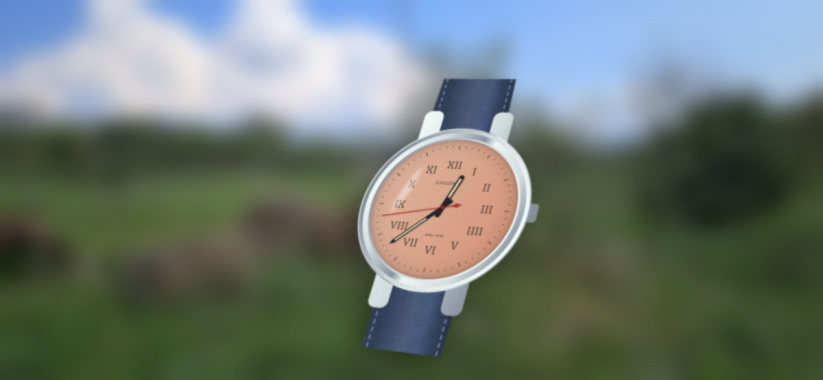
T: 12 h 37 min 43 s
